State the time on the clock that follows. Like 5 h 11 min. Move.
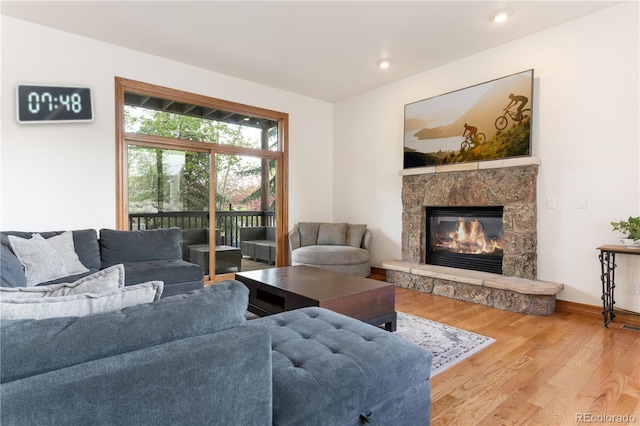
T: 7 h 48 min
